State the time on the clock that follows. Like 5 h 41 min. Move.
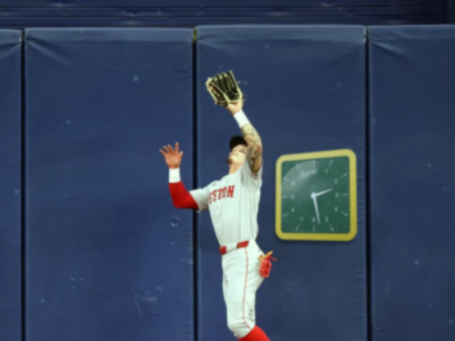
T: 2 h 28 min
